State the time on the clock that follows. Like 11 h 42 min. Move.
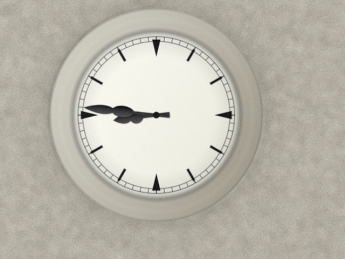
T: 8 h 46 min
